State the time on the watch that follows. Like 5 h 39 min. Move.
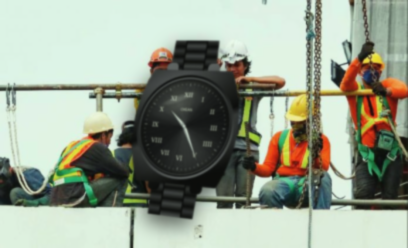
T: 10 h 25 min
